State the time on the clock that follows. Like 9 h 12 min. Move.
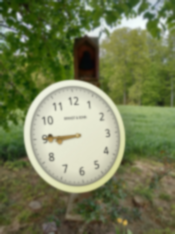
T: 8 h 45 min
